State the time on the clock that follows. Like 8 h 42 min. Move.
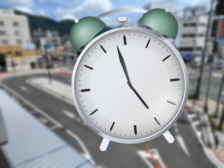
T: 4 h 58 min
